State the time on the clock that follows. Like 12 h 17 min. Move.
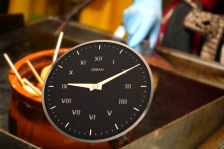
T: 9 h 10 min
